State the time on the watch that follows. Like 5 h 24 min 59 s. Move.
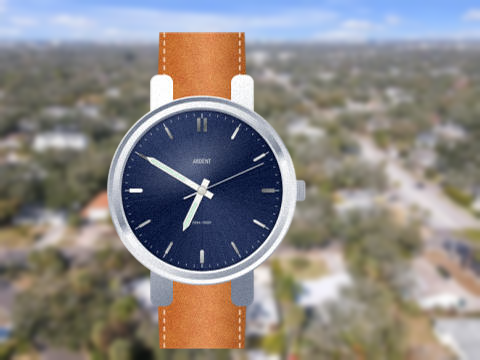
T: 6 h 50 min 11 s
